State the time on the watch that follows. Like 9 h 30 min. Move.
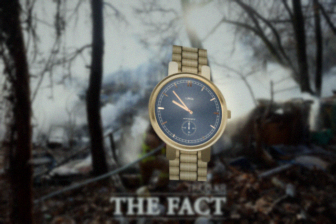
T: 9 h 53 min
